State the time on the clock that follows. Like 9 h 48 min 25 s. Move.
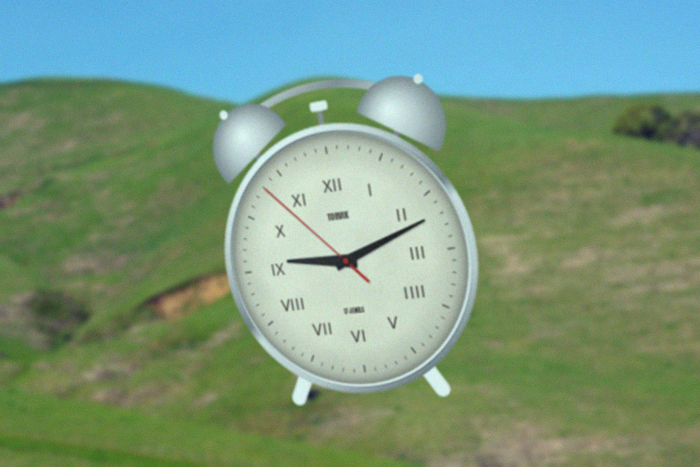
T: 9 h 11 min 53 s
